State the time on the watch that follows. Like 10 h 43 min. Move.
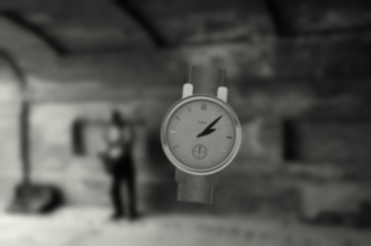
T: 2 h 07 min
